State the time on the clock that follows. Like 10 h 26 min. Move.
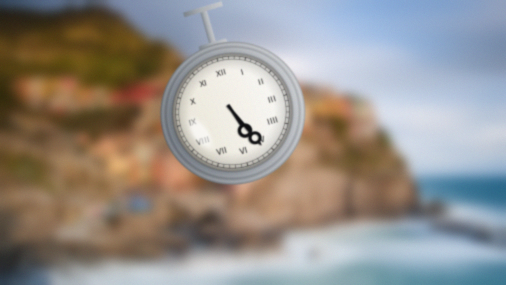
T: 5 h 26 min
